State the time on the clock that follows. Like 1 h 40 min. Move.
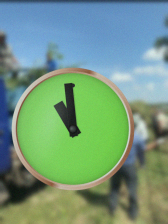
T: 10 h 59 min
